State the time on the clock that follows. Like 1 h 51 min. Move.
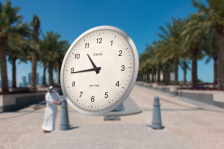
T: 10 h 44 min
